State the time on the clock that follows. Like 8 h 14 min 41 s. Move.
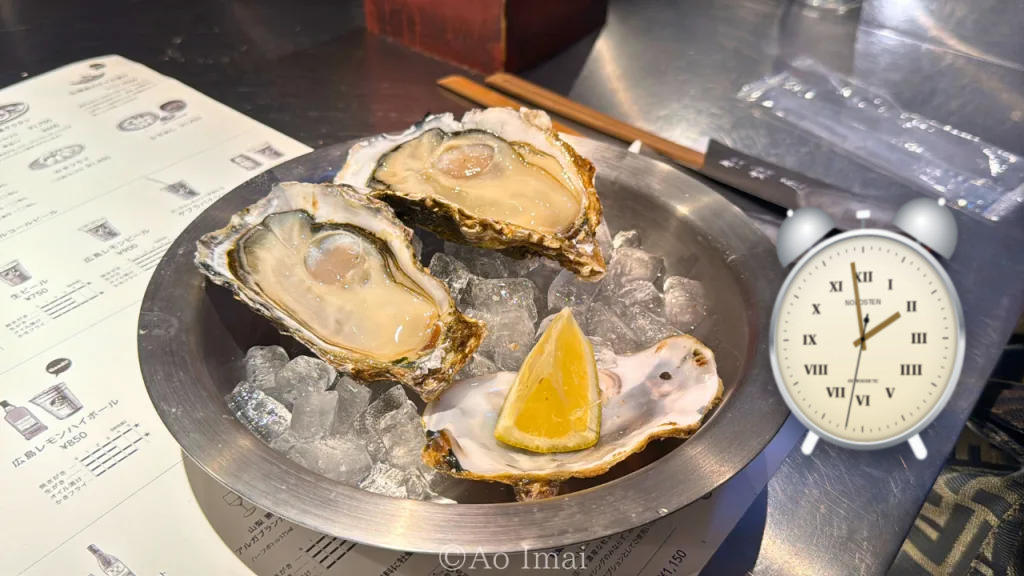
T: 1 h 58 min 32 s
